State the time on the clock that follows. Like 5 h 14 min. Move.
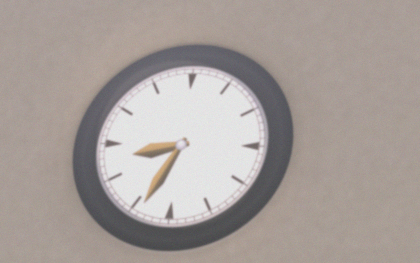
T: 8 h 34 min
